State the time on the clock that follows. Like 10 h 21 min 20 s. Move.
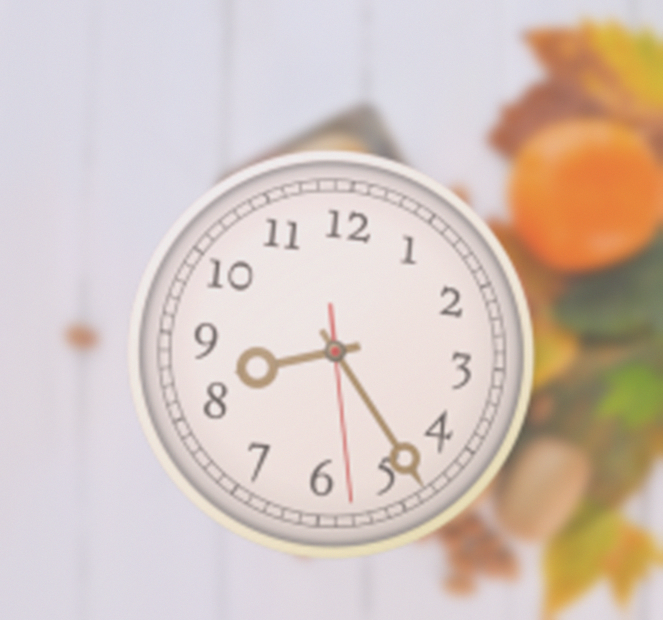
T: 8 h 23 min 28 s
